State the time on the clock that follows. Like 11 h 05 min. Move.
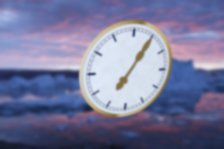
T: 7 h 05 min
